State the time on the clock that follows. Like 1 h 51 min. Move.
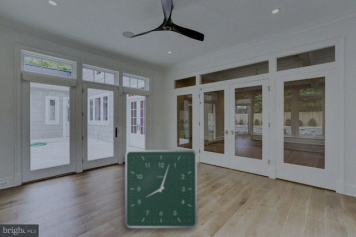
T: 8 h 03 min
